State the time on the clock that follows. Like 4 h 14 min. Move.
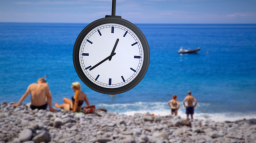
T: 12 h 39 min
